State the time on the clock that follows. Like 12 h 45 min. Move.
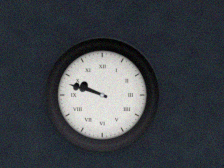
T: 9 h 48 min
